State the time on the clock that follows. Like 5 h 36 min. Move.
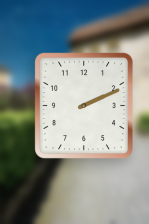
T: 2 h 11 min
